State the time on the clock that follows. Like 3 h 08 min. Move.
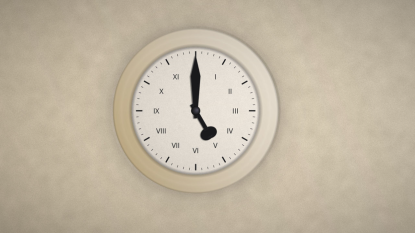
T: 5 h 00 min
